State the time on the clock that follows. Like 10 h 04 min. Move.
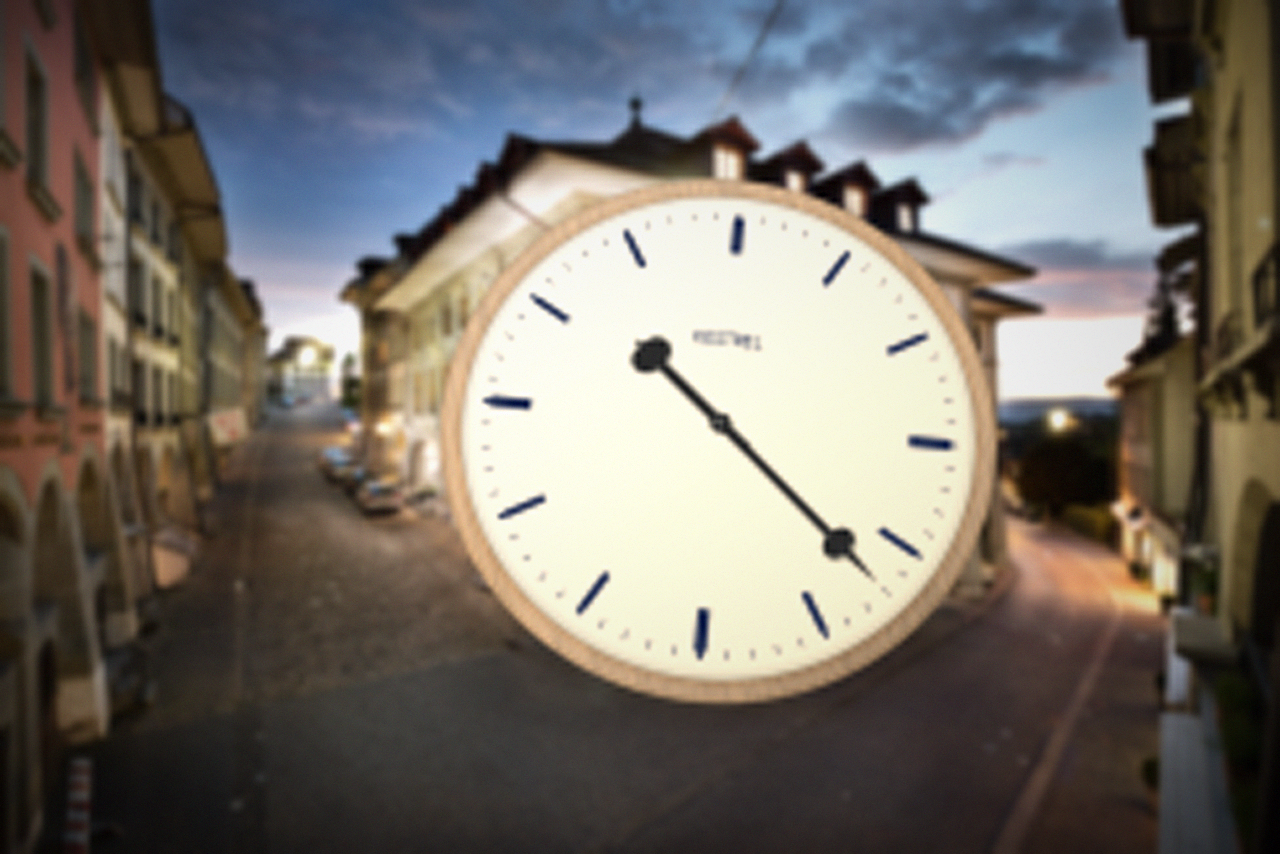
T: 10 h 22 min
